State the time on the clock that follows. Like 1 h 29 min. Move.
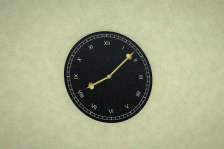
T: 8 h 08 min
